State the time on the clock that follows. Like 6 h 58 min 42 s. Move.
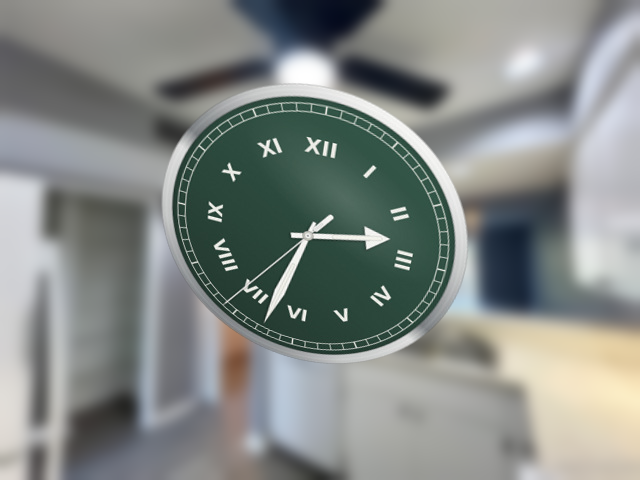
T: 2 h 32 min 36 s
